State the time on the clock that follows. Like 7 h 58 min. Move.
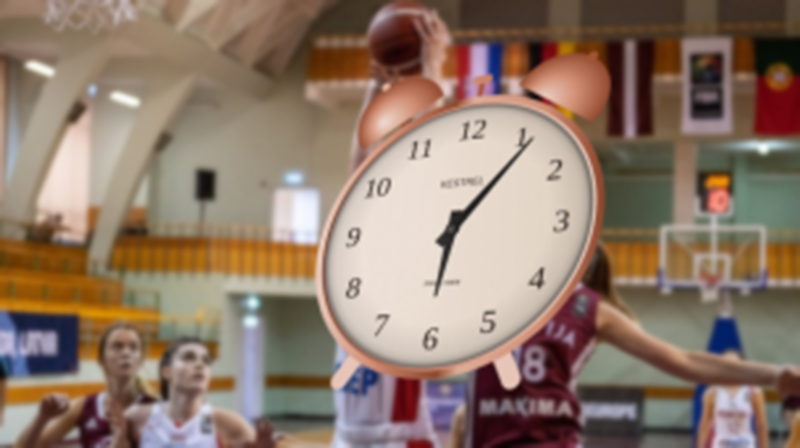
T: 6 h 06 min
